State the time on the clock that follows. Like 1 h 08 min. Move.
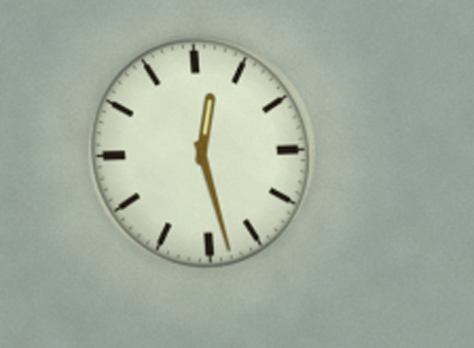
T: 12 h 28 min
